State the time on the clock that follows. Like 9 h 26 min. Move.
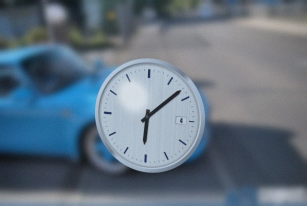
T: 6 h 08 min
